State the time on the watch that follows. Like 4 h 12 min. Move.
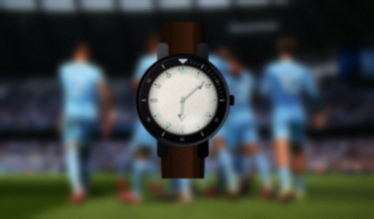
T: 6 h 08 min
